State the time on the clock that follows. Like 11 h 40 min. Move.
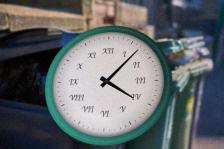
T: 4 h 07 min
